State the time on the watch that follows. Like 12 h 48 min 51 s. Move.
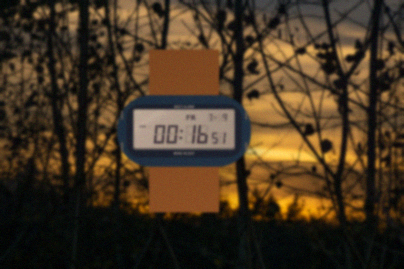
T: 0 h 16 min 51 s
